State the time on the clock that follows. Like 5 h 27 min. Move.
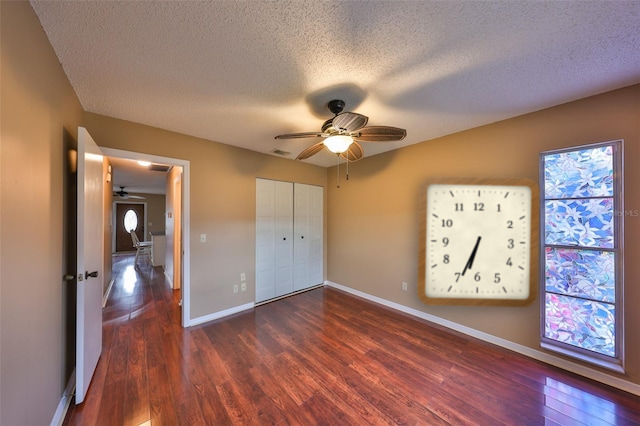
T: 6 h 34 min
